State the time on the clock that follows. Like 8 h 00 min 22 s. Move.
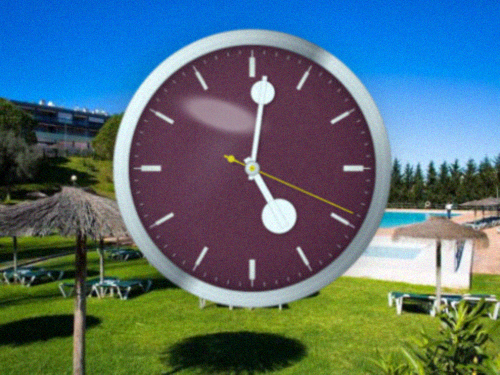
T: 5 h 01 min 19 s
